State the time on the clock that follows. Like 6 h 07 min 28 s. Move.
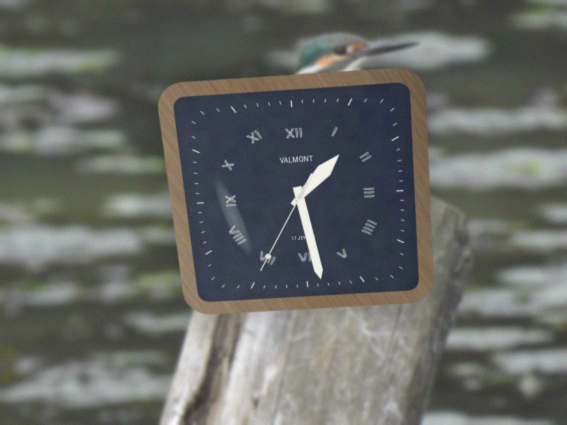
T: 1 h 28 min 35 s
